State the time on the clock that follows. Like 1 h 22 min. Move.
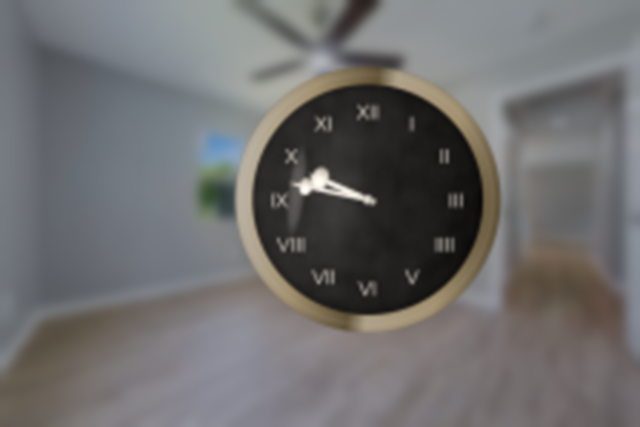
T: 9 h 47 min
